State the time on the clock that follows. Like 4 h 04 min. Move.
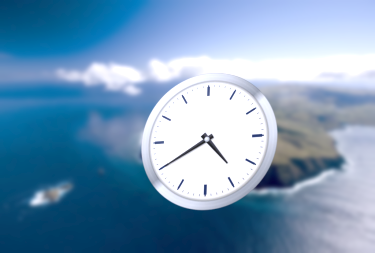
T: 4 h 40 min
